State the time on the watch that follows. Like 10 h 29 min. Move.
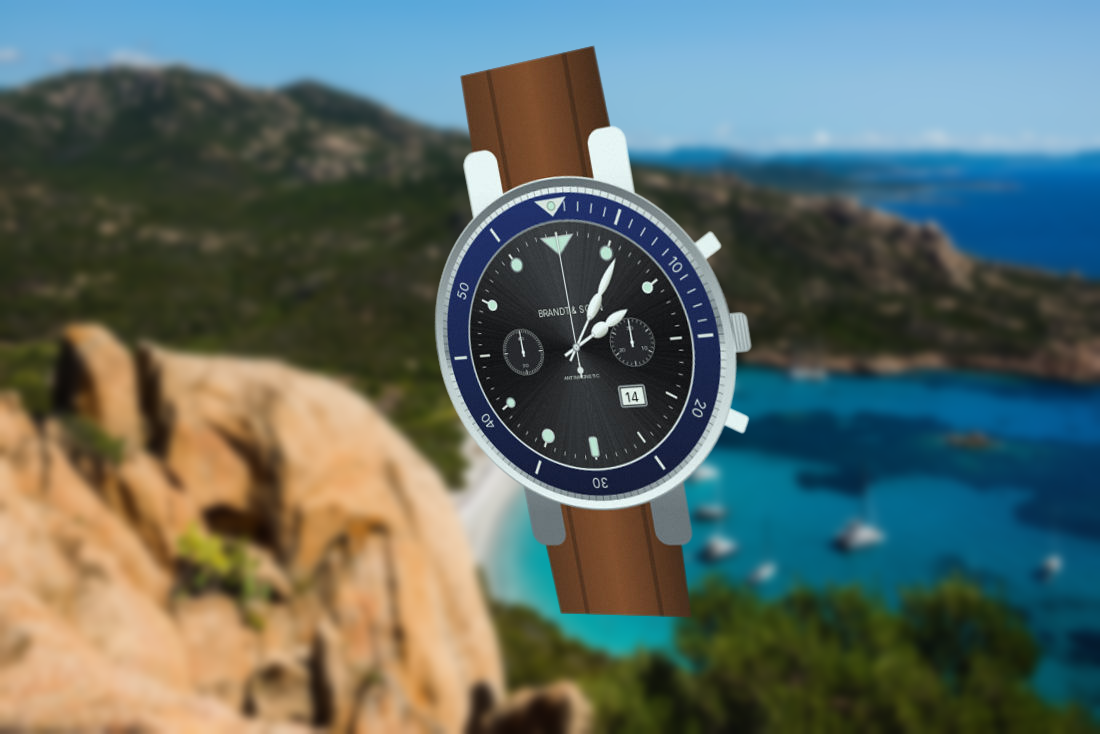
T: 2 h 06 min
